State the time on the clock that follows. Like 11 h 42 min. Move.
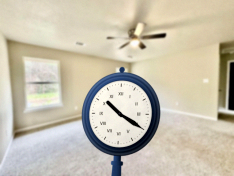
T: 10 h 20 min
